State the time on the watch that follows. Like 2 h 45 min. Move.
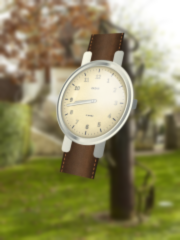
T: 8 h 43 min
